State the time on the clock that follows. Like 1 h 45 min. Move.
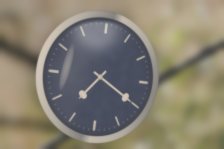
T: 7 h 20 min
